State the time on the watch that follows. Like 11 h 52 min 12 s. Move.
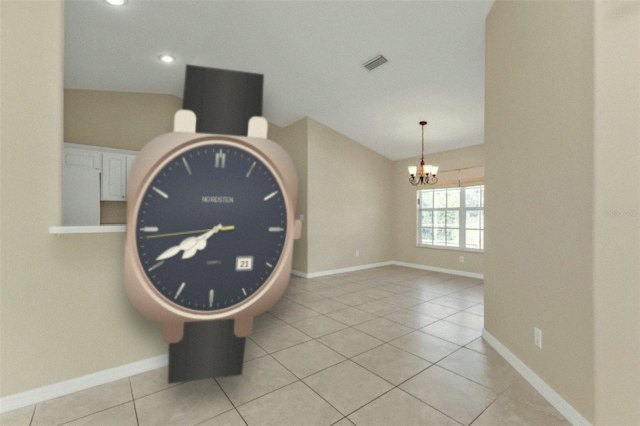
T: 7 h 40 min 44 s
